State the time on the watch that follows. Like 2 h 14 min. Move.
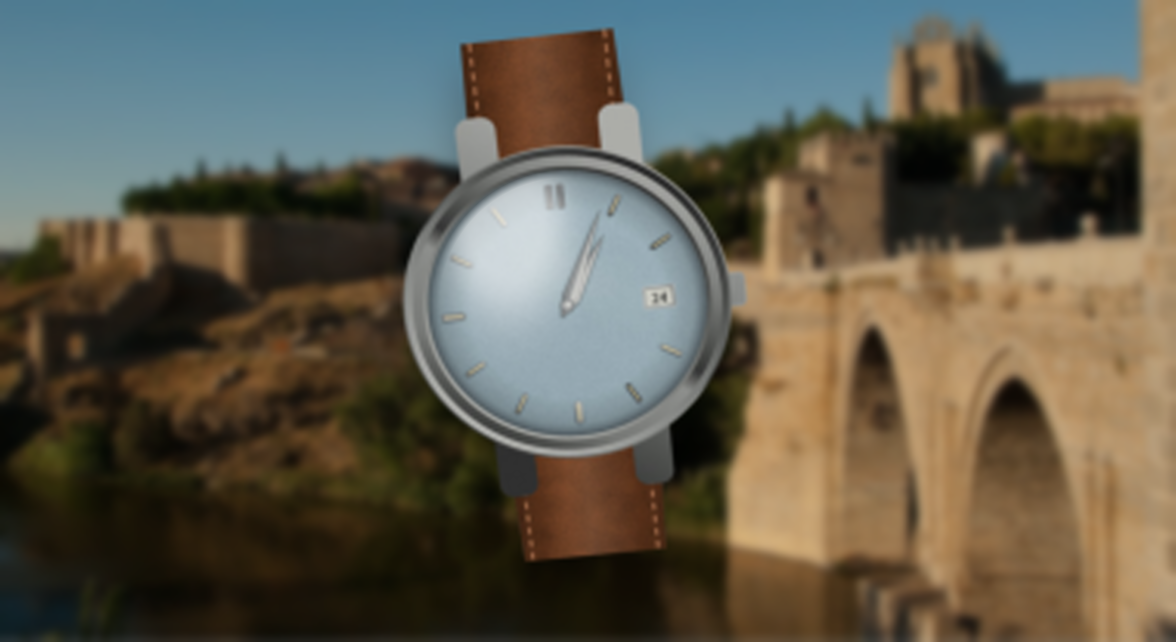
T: 1 h 04 min
